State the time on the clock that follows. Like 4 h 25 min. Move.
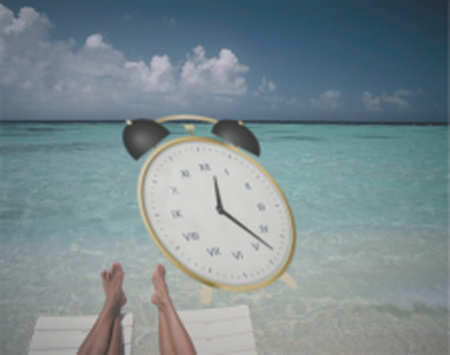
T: 12 h 23 min
